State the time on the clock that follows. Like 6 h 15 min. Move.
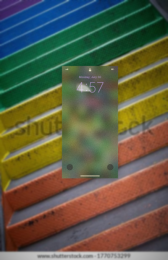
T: 4 h 57 min
